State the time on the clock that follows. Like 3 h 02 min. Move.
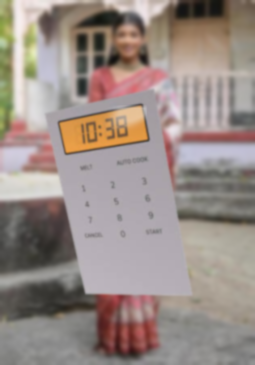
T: 10 h 38 min
